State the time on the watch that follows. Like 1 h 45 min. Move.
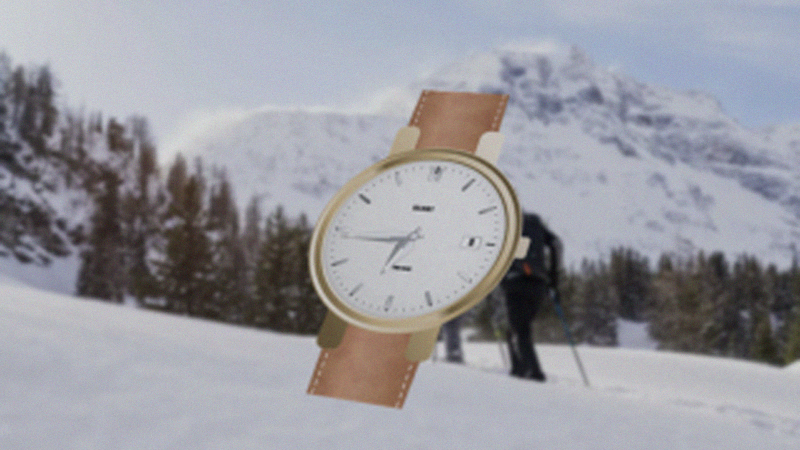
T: 6 h 44 min
